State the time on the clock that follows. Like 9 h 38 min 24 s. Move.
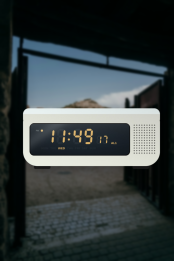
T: 11 h 49 min 17 s
